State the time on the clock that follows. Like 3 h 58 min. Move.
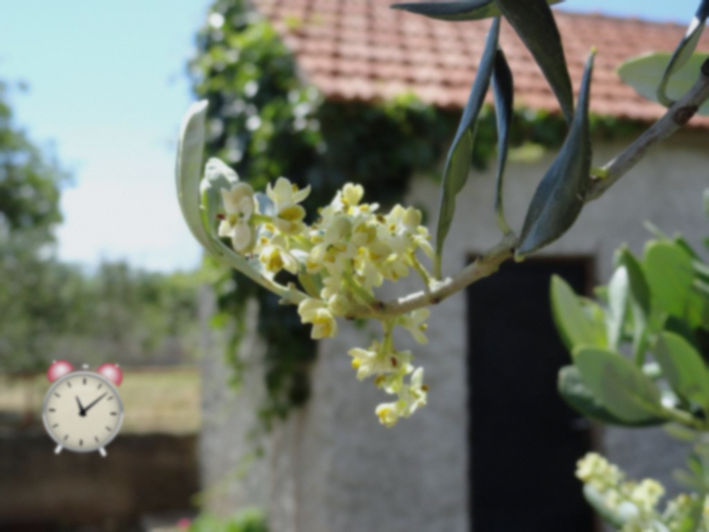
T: 11 h 08 min
